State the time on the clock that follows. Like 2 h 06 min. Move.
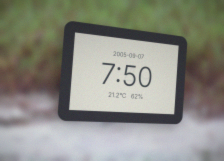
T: 7 h 50 min
